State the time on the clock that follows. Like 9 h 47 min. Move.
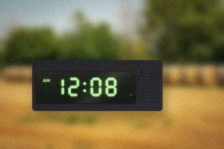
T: 12 h 08 min
